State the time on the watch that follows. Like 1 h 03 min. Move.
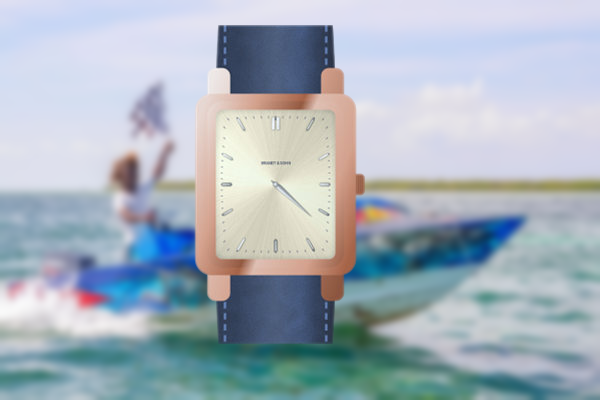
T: 4 h 22 min
